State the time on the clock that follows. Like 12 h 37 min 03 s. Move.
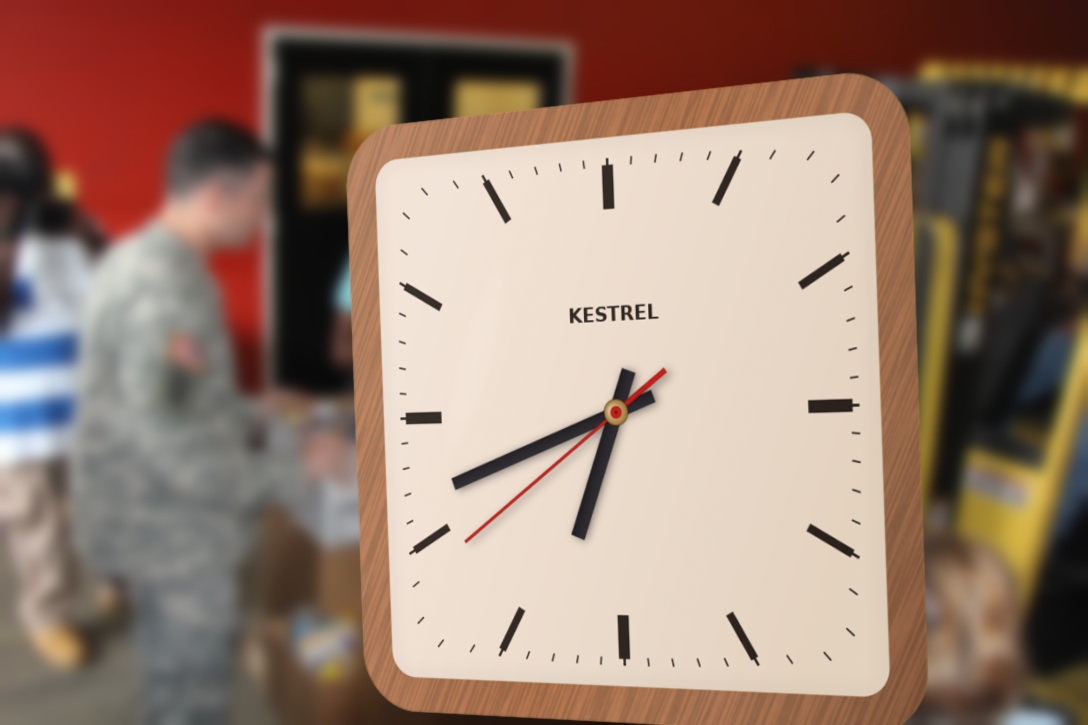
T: 6 h 41 min 39 s
